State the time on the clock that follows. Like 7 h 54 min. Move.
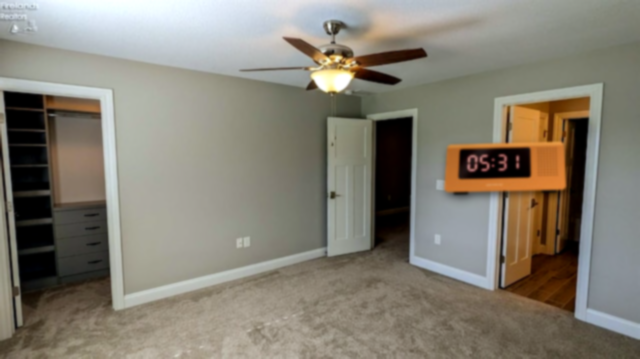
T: 5 h 31 min
